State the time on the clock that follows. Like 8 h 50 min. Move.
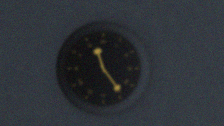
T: 11 h 24 min
